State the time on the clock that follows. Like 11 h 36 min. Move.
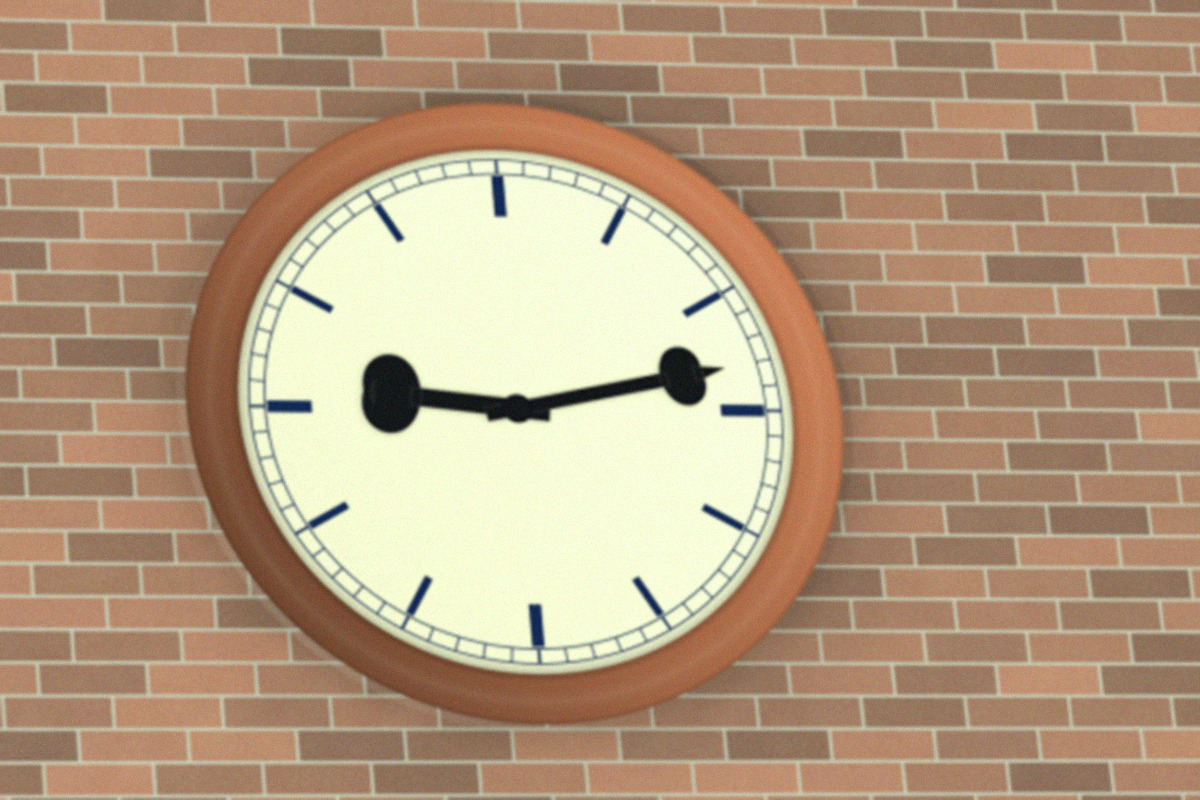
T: 9 h 13 min
